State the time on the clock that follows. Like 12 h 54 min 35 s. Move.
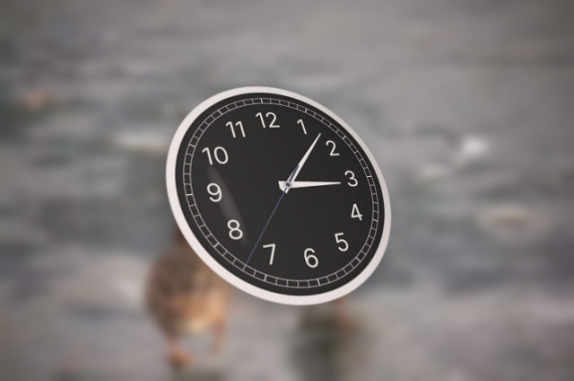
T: 3 h 07 min 37 s
